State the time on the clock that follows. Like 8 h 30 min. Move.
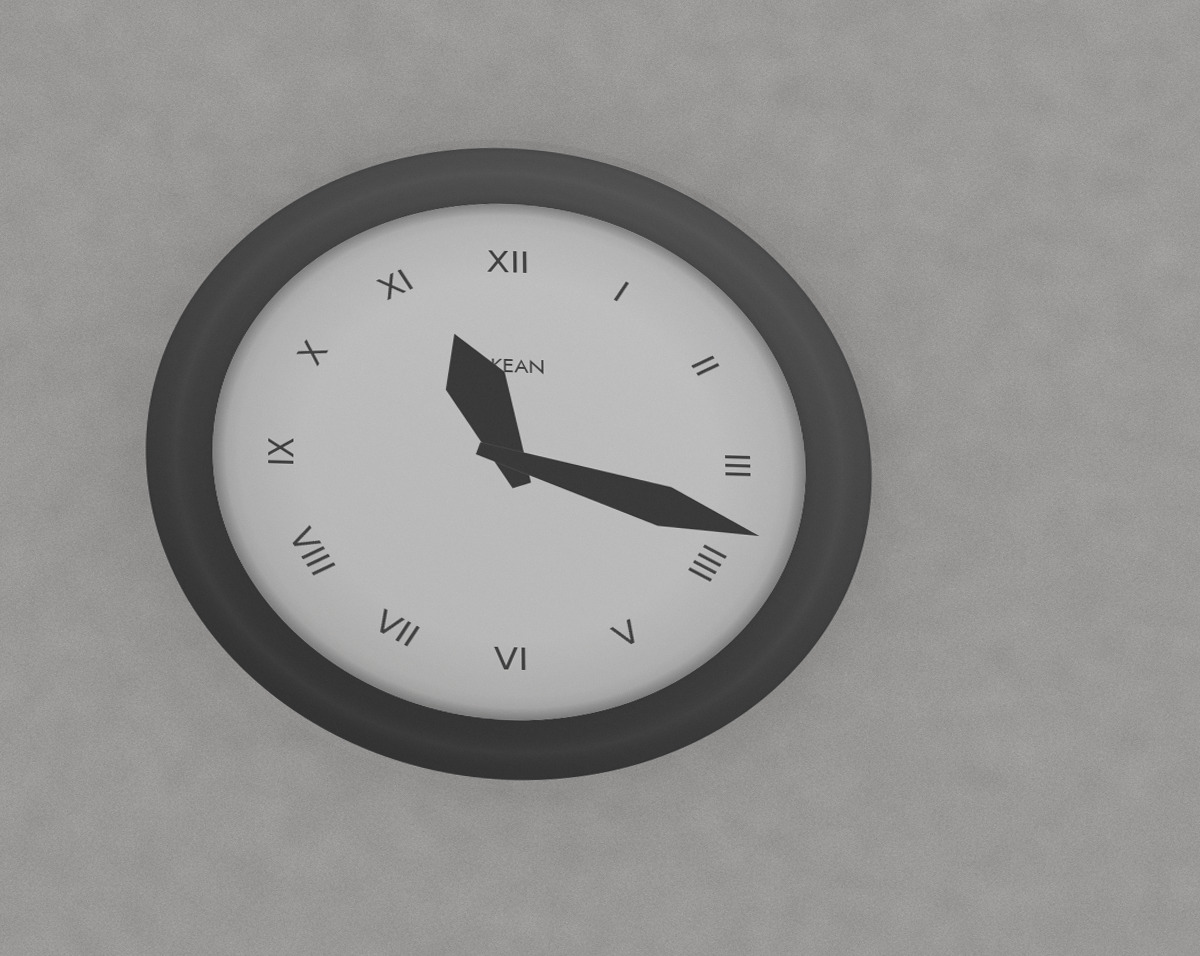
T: 11 h 18 min
